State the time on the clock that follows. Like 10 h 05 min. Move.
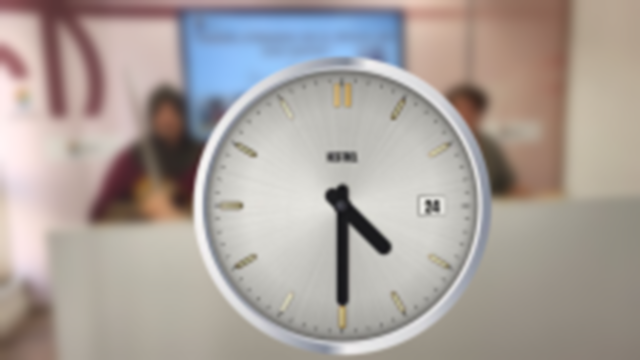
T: 4 h 30 min
